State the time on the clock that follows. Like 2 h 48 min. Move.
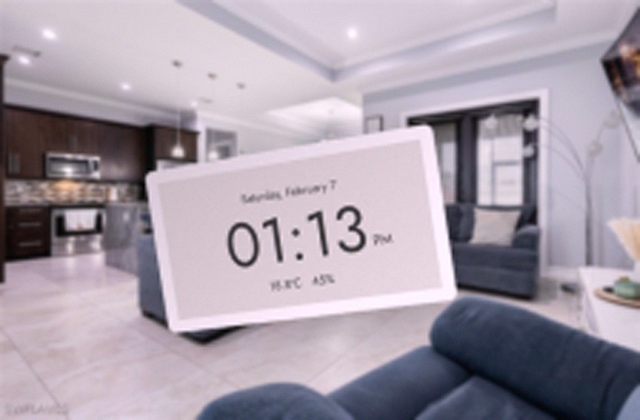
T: 1 h 13 min
